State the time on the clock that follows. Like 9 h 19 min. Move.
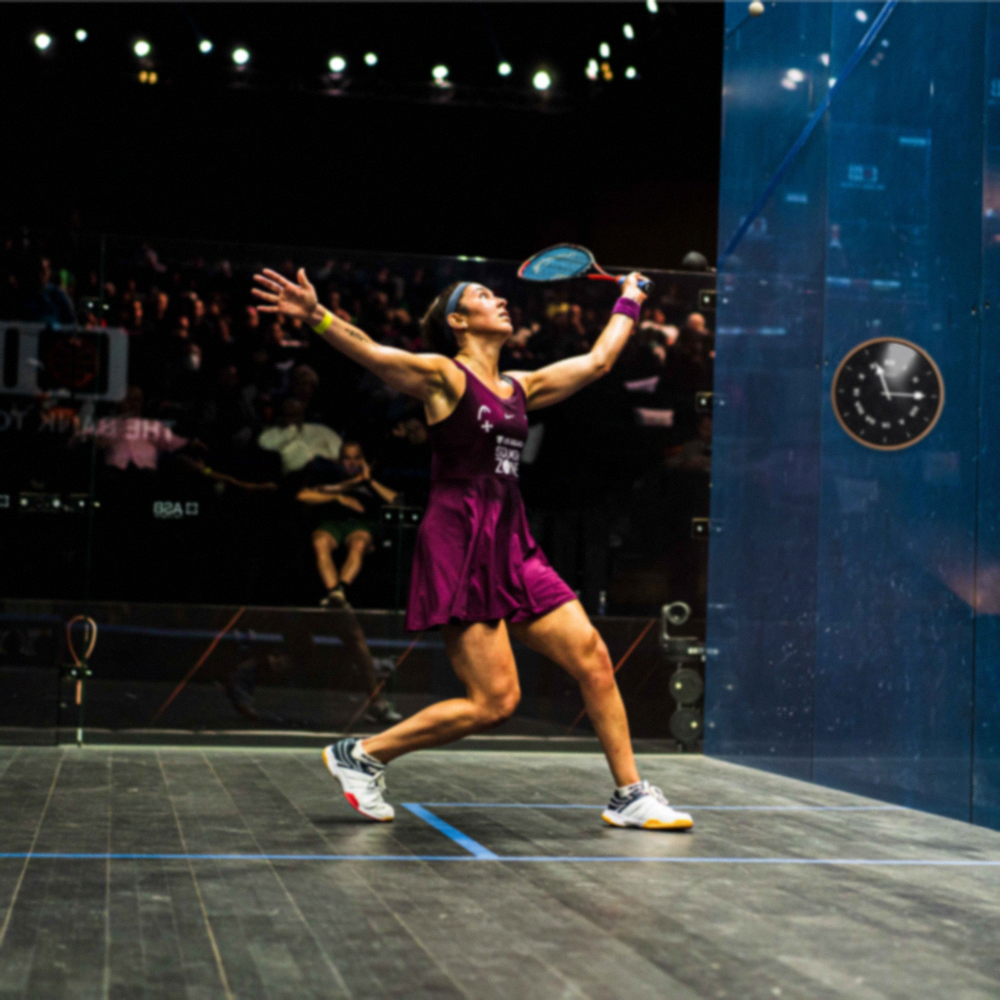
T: 11 h 15 min
